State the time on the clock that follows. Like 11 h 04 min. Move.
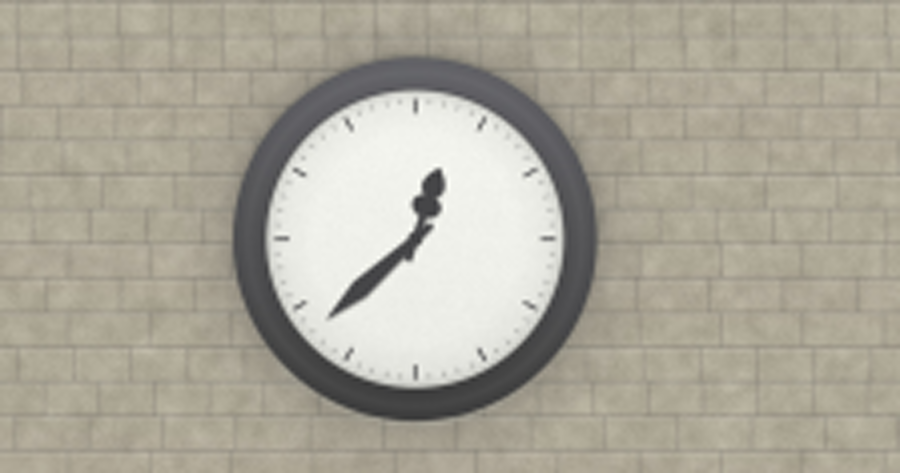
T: 12 h 38 min
